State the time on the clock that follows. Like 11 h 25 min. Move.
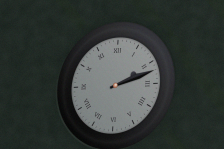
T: 2 h 12 min
